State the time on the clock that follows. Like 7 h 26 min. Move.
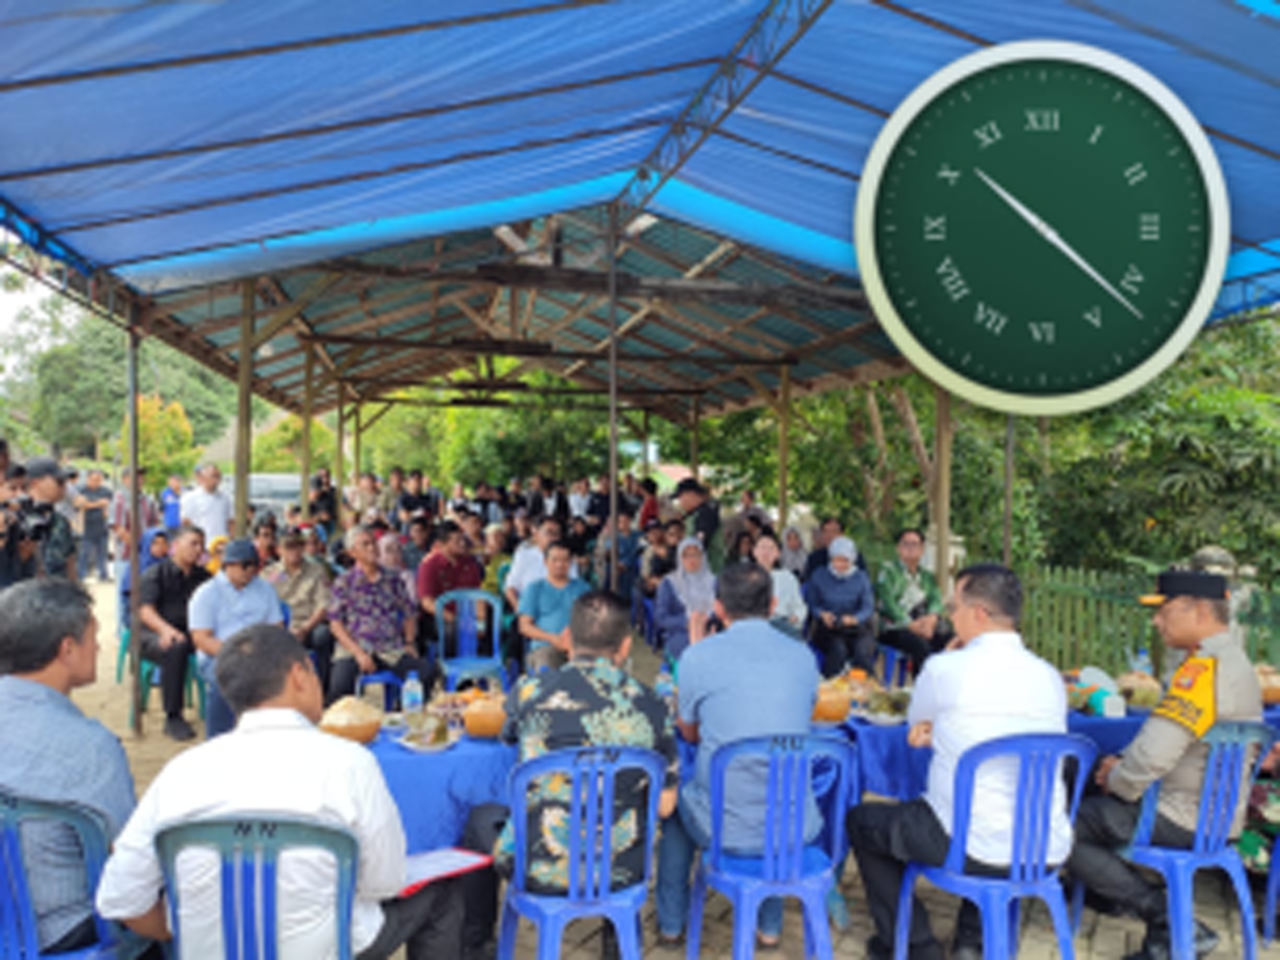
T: 10 h 22 min
